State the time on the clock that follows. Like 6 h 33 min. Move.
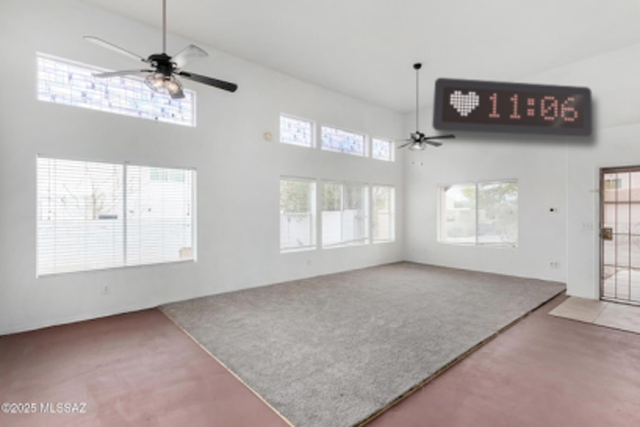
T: 11 h 06 min
